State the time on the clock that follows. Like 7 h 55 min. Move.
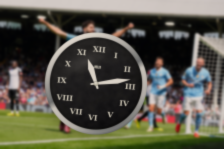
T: 11 h 13 min
